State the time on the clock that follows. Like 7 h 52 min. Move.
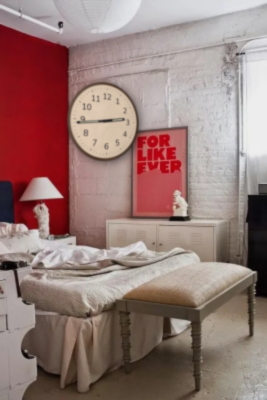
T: 2 h 44 min
